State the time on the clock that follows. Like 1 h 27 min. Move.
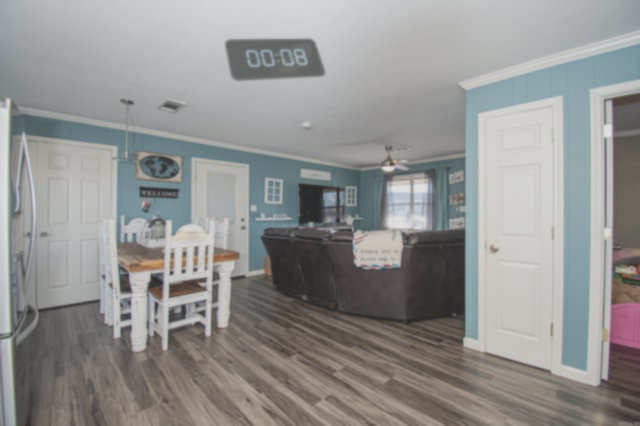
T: 0 h 08 min
